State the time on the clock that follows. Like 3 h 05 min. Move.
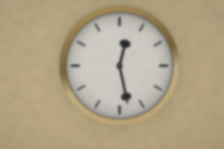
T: 12 h 28 min
